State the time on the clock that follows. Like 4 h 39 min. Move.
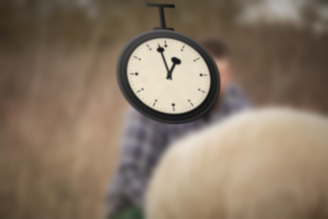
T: 12 h 58 min
